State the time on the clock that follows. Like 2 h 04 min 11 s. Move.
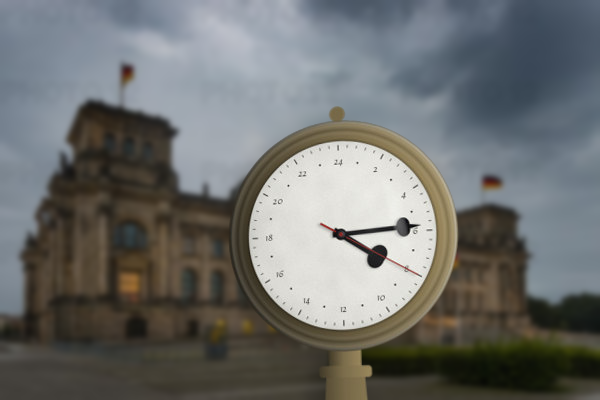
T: 8 h 14 min 20 s
